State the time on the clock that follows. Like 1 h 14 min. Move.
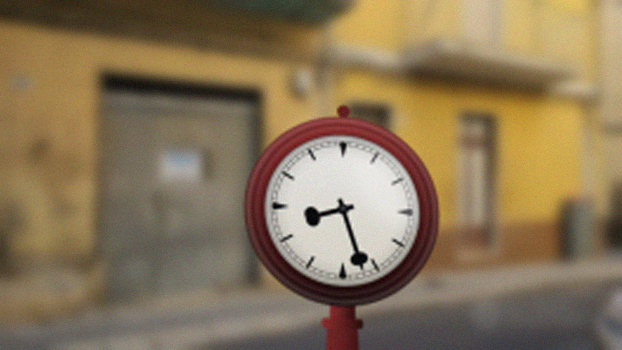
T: 8 h 27 min
